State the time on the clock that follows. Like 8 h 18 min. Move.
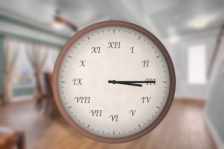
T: 3 h 15 min
